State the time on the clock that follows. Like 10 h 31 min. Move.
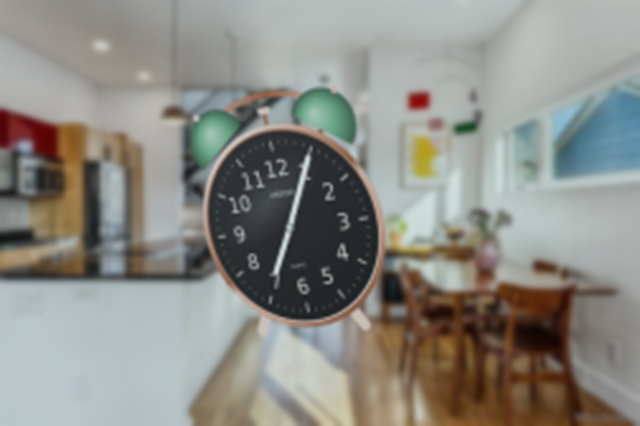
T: 7 h 05 min
